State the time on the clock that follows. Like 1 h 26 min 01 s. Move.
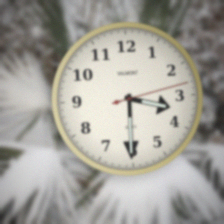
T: 3 h 30 min 13 s
